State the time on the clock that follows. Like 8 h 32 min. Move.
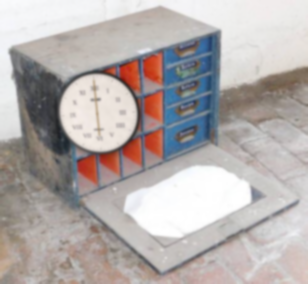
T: 6 h 00 min
